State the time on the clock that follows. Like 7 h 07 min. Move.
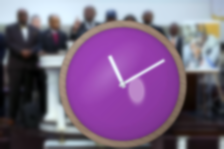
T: 11 h 10 min
